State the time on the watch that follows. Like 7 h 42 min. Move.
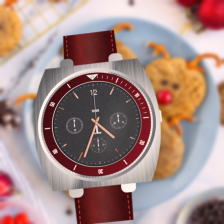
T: 4 h 34 min
